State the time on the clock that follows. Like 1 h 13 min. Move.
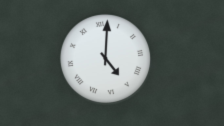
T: 5 h 02 min
